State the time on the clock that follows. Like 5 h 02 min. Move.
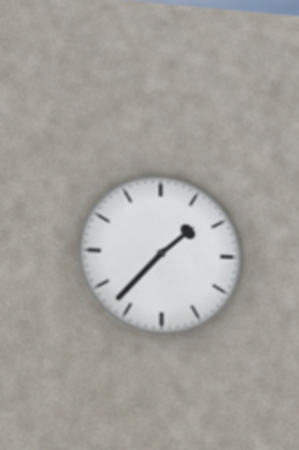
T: 1 h 37 min
